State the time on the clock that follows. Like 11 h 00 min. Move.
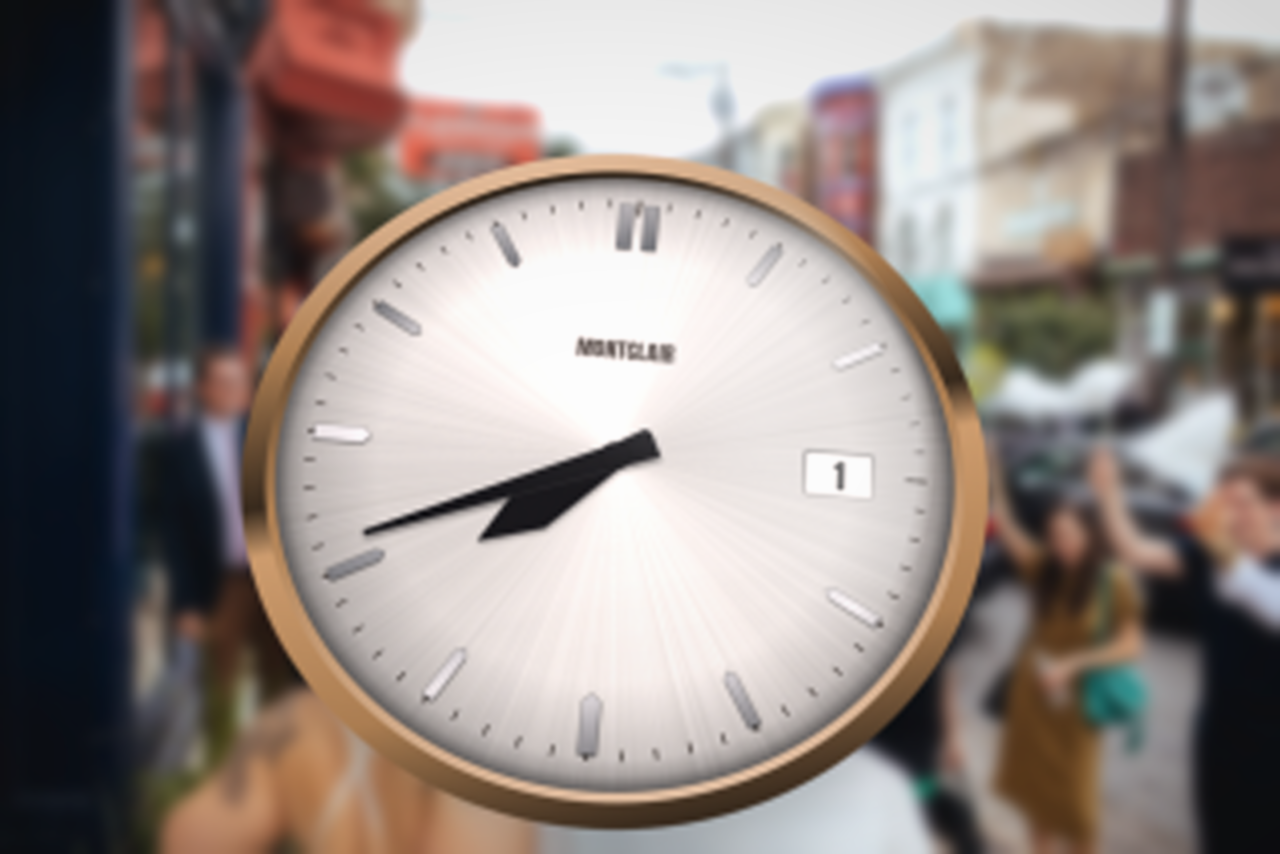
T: 7 h 41 min
